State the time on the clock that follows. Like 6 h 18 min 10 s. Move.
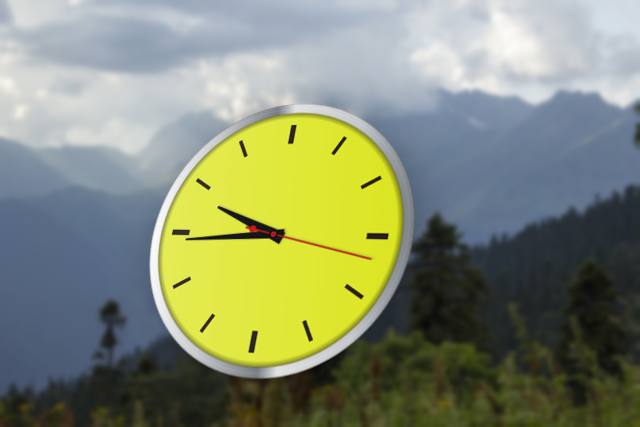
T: 9 h 44 min 17 s
